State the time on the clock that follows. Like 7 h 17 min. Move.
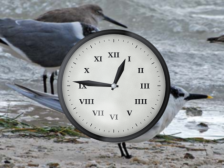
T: 12 h 46 min
